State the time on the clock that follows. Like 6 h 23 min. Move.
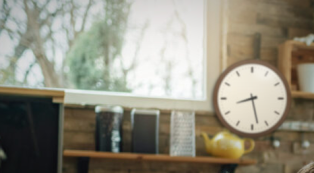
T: 8 h 28 min
